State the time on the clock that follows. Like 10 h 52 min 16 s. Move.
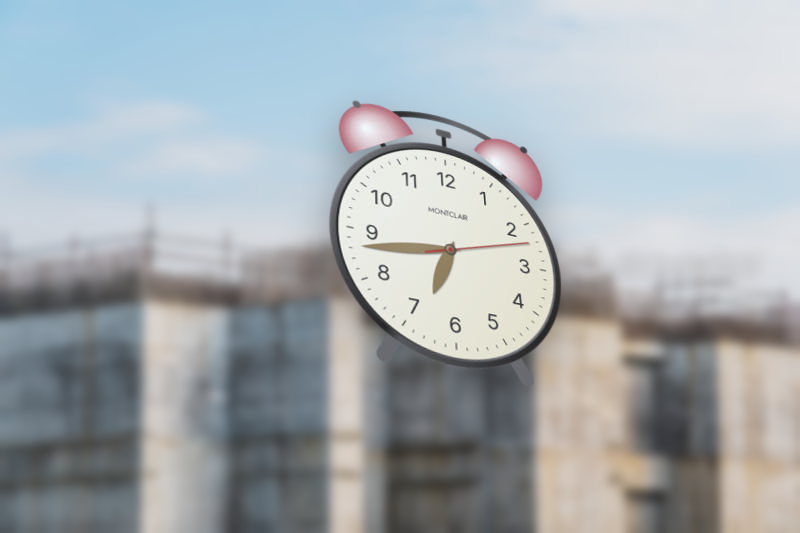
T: 6 h 43 min 12 s
